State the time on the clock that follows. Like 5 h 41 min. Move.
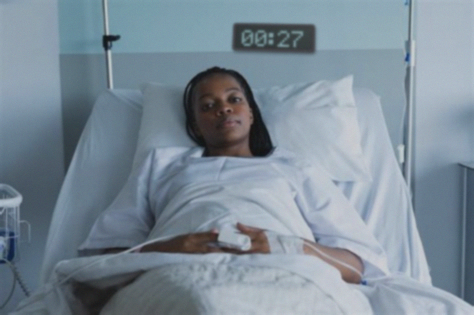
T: 0 h 27 min
